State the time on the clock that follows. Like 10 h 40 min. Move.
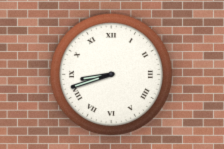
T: 8 h 42 min
